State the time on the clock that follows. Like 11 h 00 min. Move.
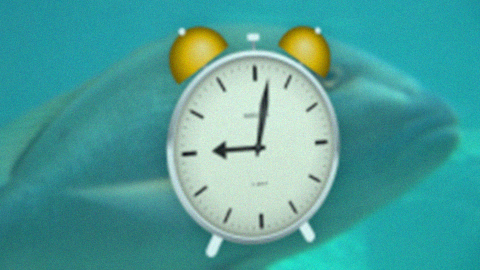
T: 9 h 02 min
